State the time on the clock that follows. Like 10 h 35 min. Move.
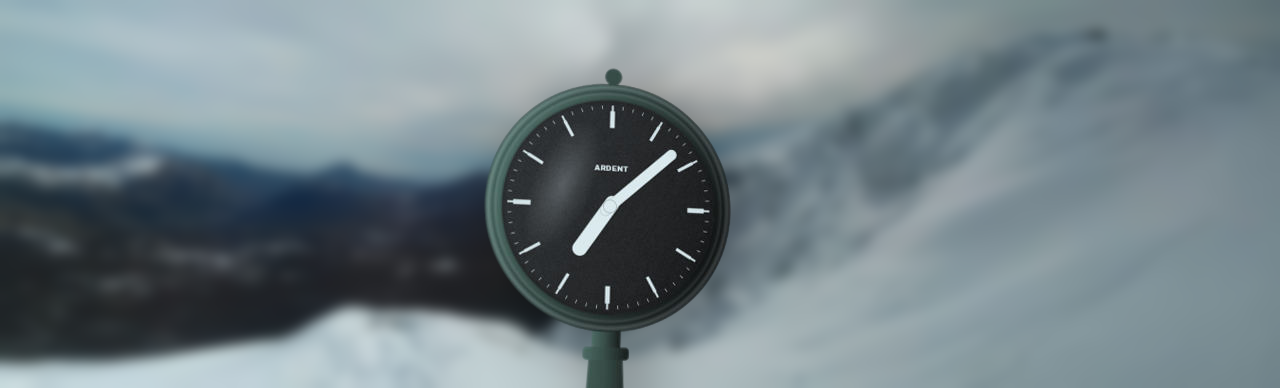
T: 7 h 08 min
